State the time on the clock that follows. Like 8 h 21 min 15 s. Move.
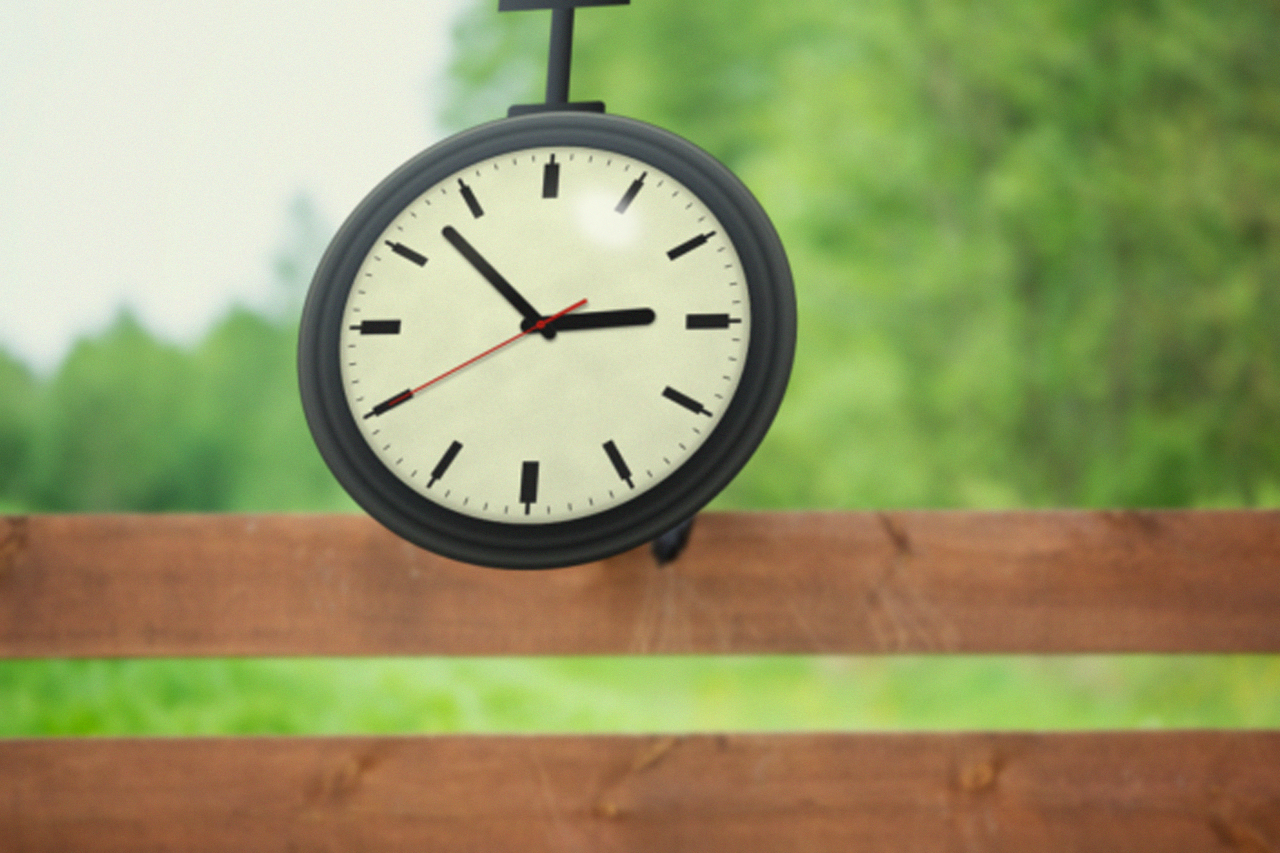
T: 2 h 52 min 40 s
